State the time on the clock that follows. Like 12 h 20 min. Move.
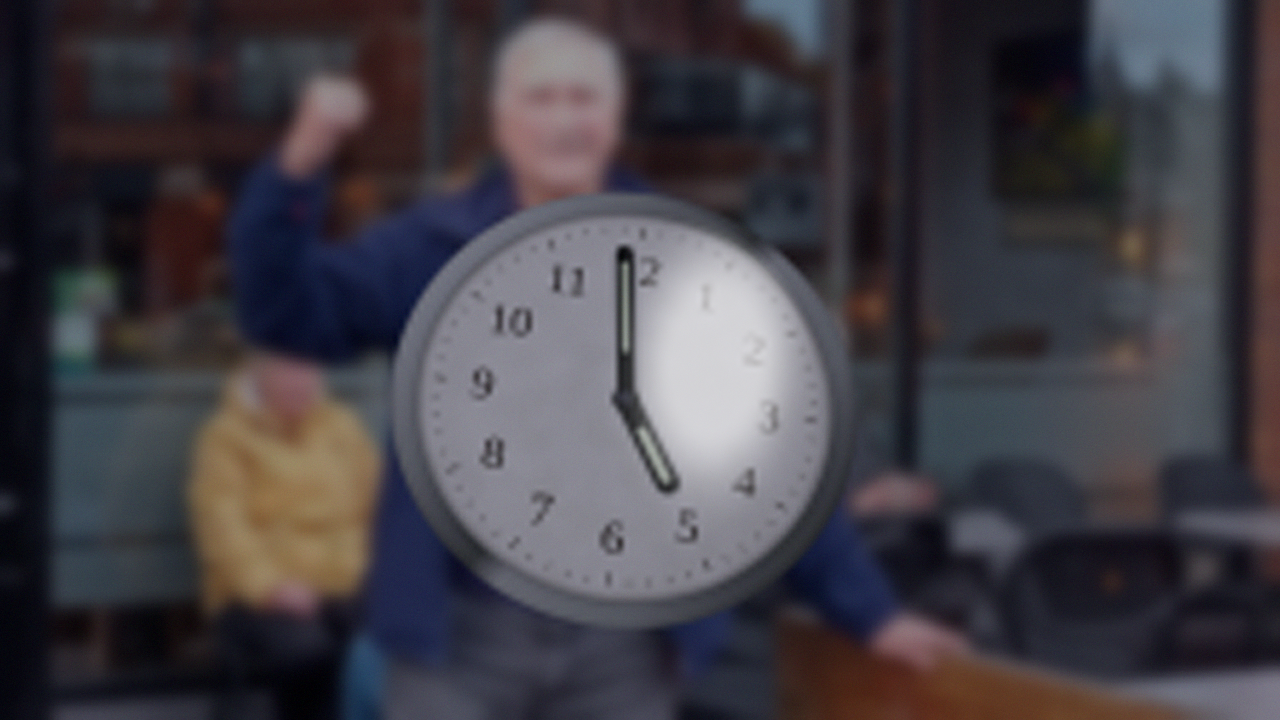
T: 4 h 59 min
